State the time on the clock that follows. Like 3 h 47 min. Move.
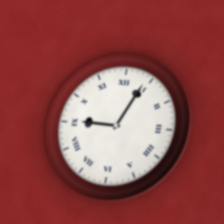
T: 9 h 04 min
